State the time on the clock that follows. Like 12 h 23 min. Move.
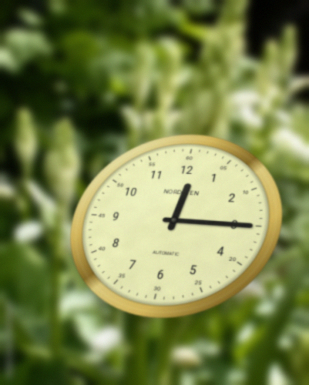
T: 12 h 15 min
